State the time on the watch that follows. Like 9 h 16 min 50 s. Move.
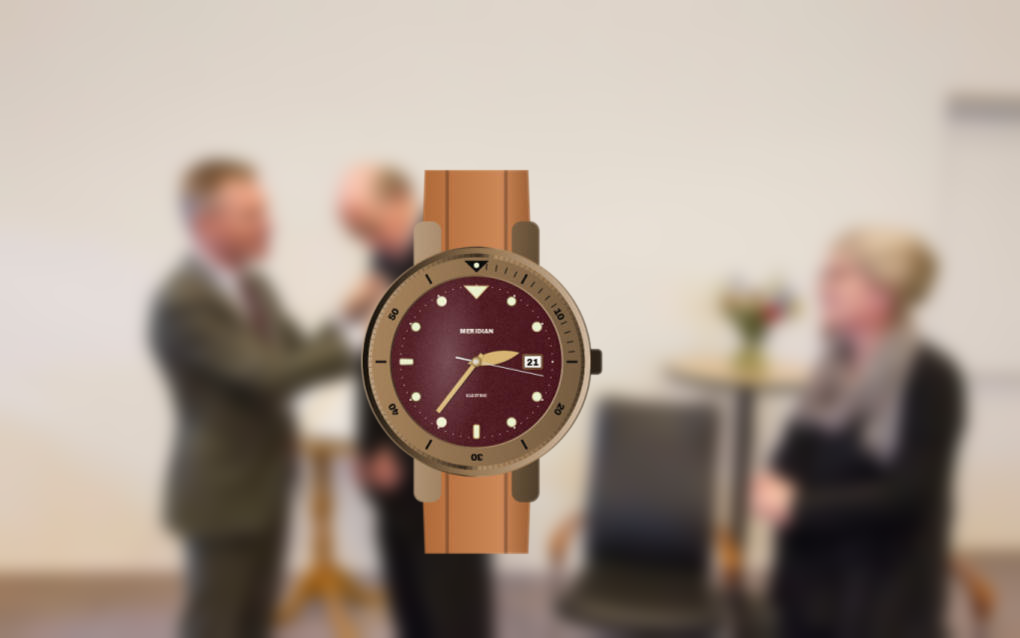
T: 2 h 36 min 17 s
